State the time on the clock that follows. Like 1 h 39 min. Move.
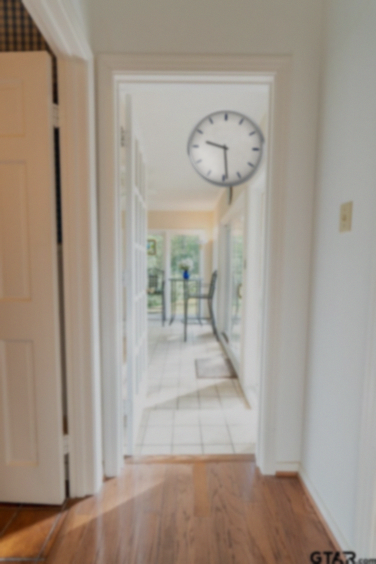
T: 9 h 29 min
